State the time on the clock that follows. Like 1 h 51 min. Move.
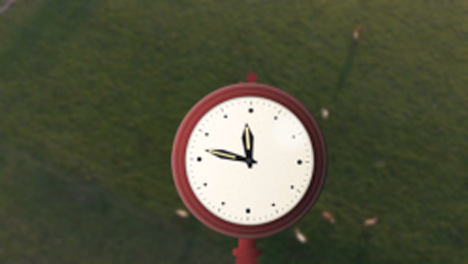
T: 11 h 47 min
